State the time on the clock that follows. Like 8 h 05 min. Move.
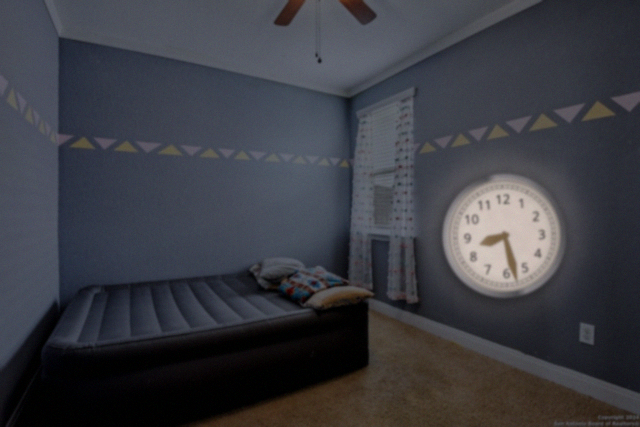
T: 8 h 28 min
